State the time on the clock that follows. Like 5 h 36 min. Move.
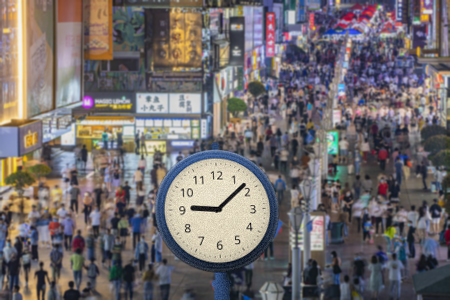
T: 9 h 08 min
